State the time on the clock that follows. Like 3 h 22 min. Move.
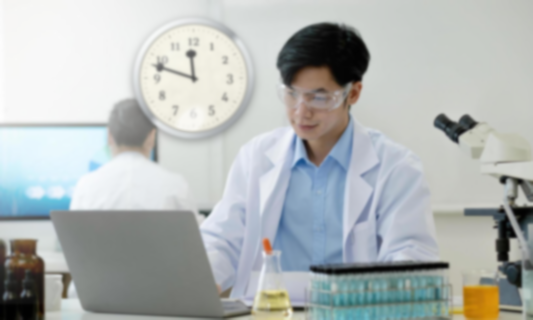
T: 11 h 48 min
